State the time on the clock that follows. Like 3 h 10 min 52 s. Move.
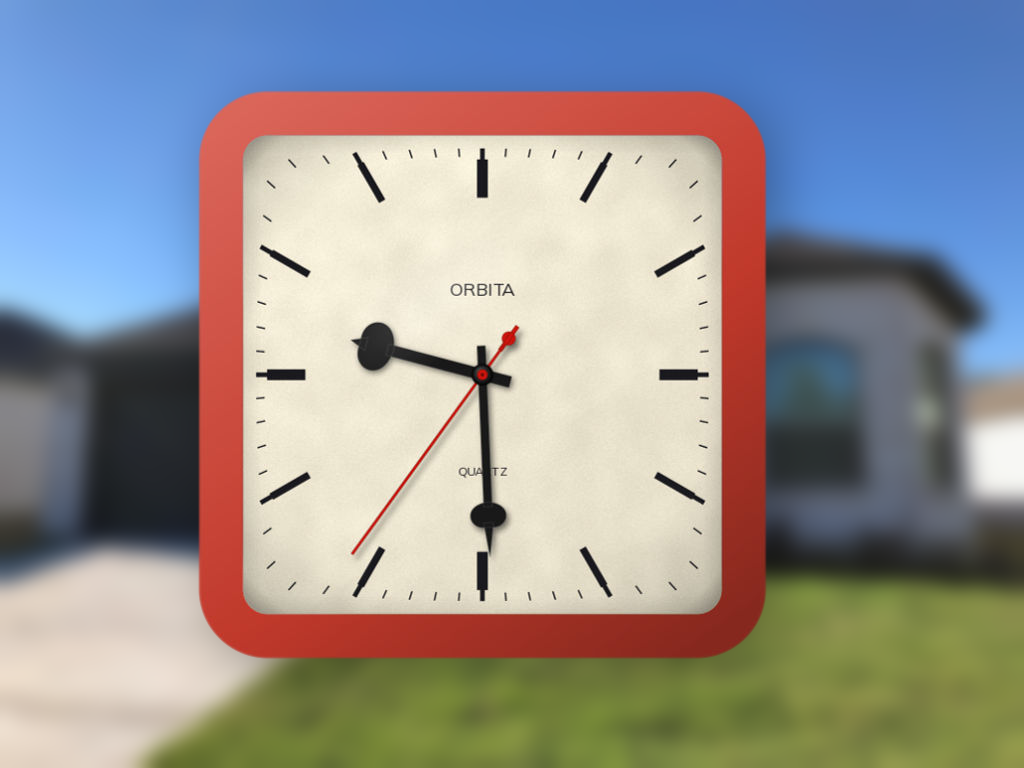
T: 9 h 29 min 36 s
